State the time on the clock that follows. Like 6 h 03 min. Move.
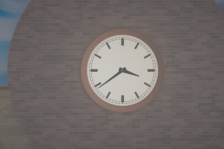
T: 3 h 39 min
